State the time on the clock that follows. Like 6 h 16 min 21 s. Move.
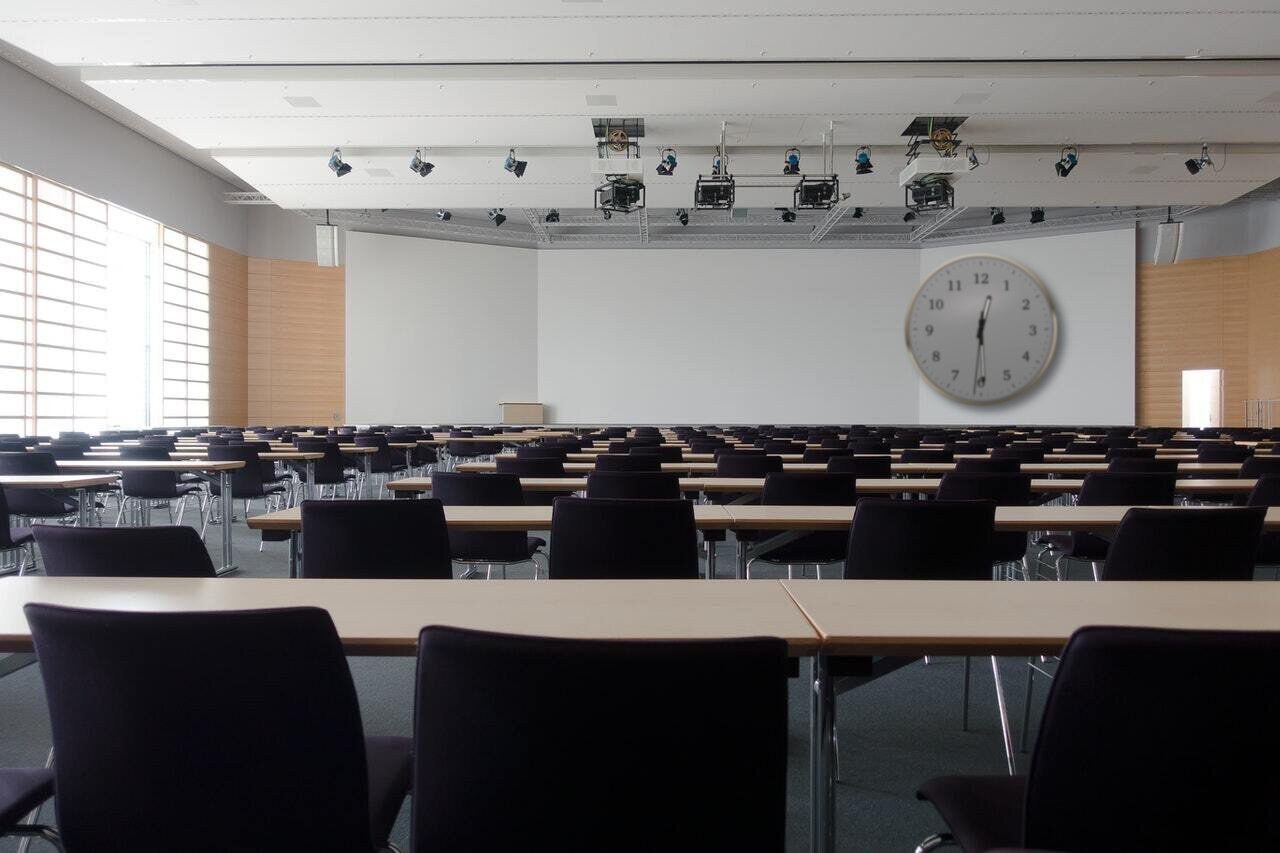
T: 12 h 29 min 31 s
